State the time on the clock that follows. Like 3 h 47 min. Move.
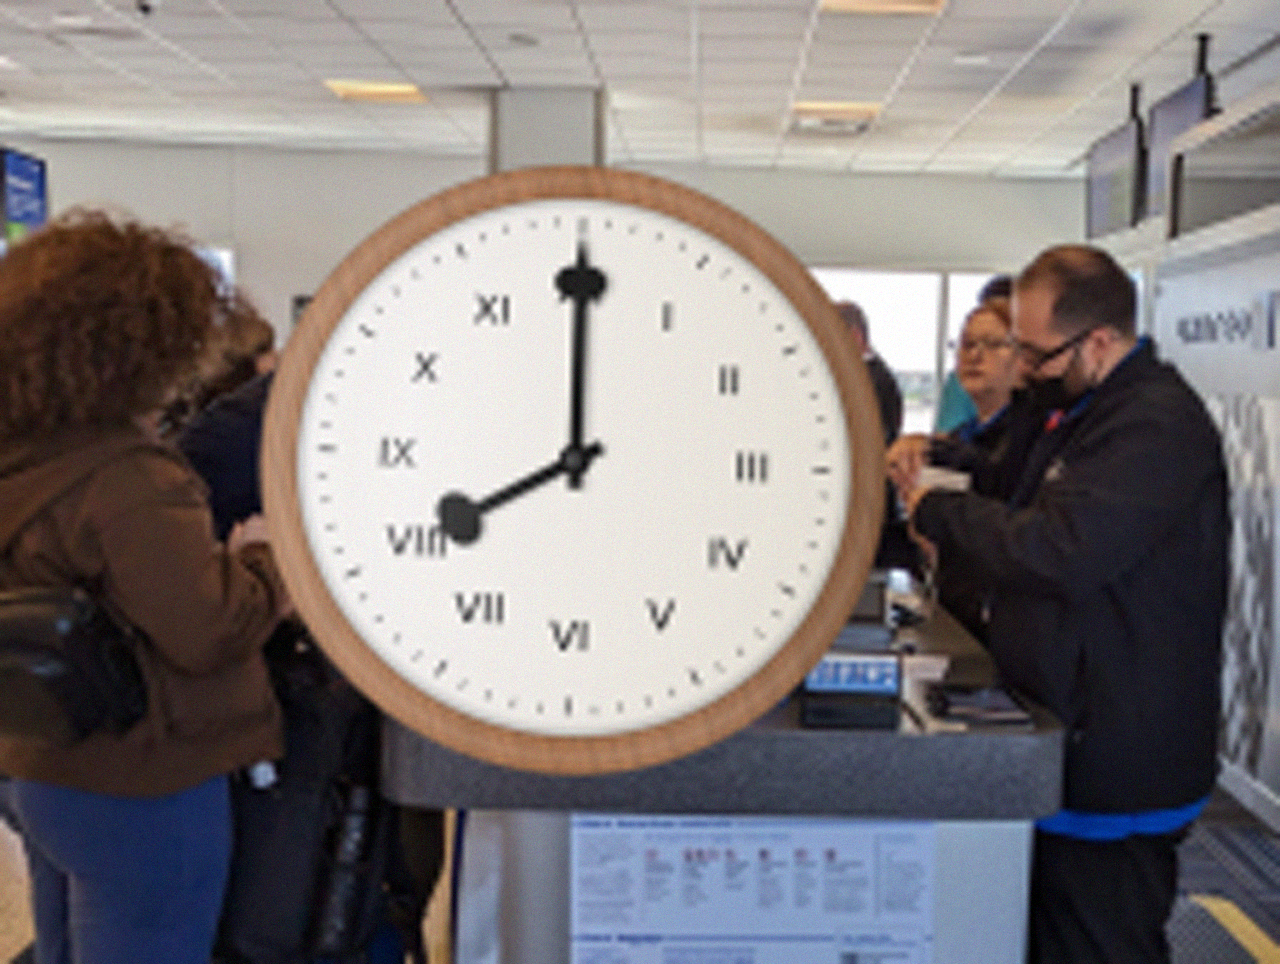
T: 8 h 00 min
